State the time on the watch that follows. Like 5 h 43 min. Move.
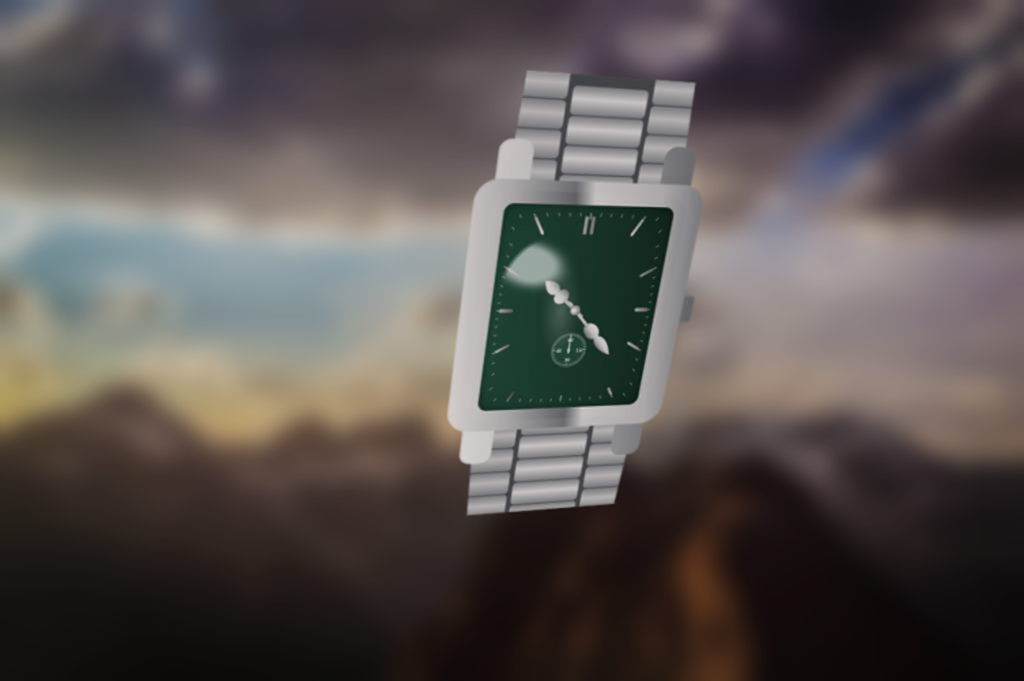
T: 10 h 23 min
